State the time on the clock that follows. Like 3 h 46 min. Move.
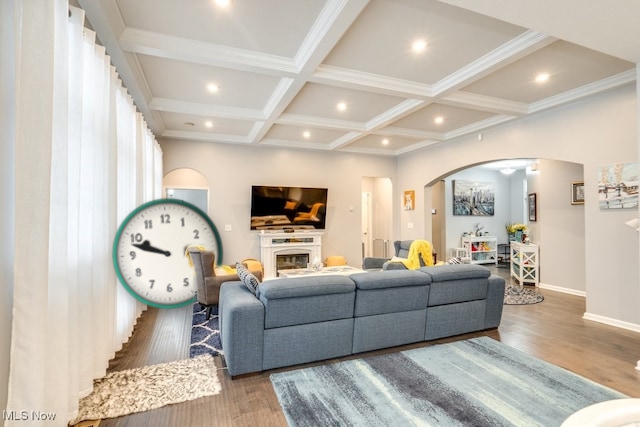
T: 9 h 48 min
